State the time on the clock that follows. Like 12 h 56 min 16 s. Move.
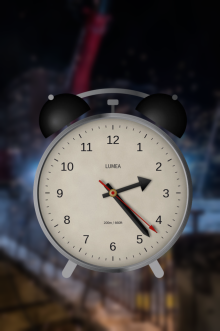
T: 2 h 23 min 22 s
